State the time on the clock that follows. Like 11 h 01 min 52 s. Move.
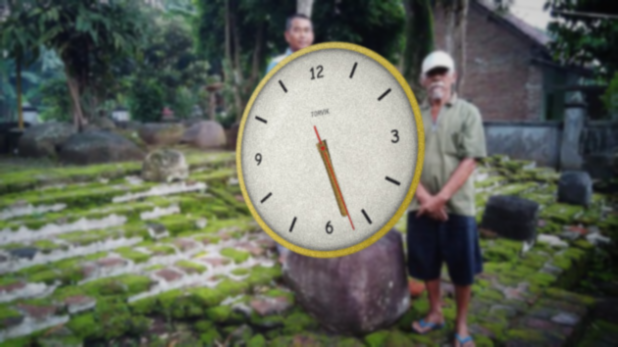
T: 5 h 27 min 27 s
